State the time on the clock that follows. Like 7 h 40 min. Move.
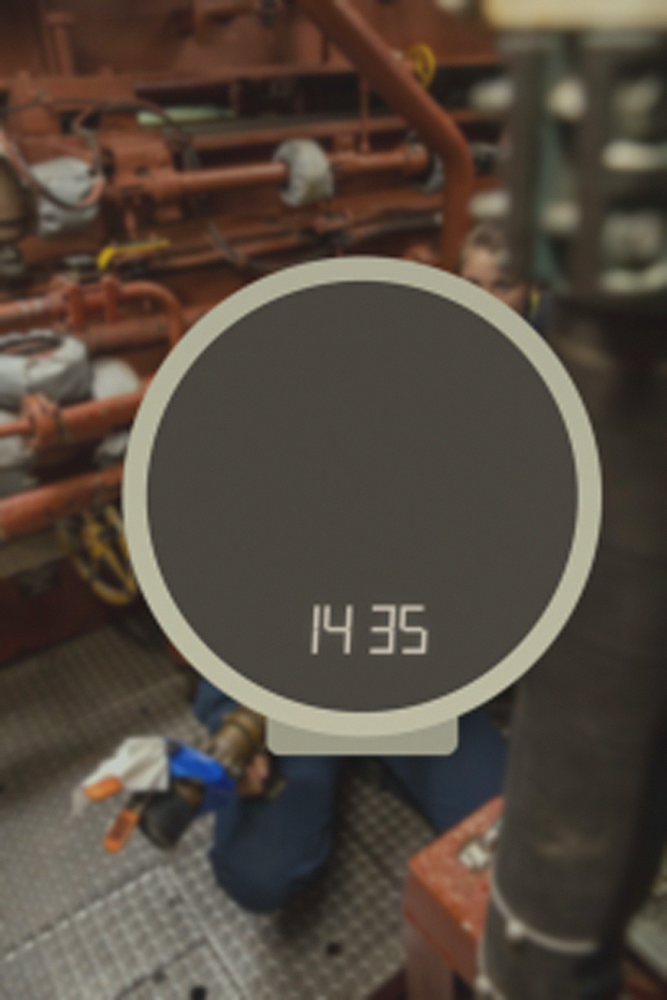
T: 14 h 35 min
